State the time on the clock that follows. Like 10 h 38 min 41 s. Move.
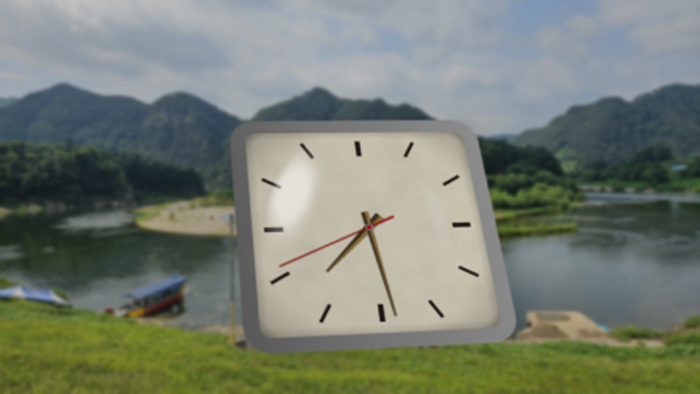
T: 7 h 28 min 41 s
